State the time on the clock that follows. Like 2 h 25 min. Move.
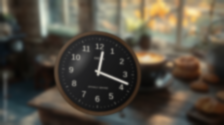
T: 12 h 18 min
